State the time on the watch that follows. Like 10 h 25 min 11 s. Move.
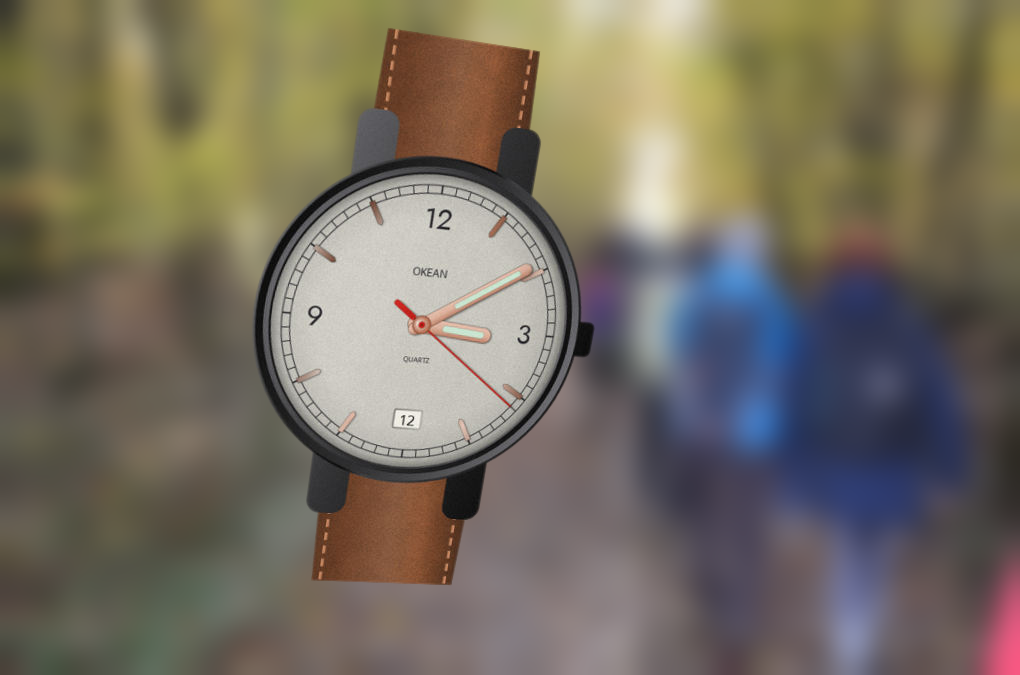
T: 3 h 09 min 21 s
